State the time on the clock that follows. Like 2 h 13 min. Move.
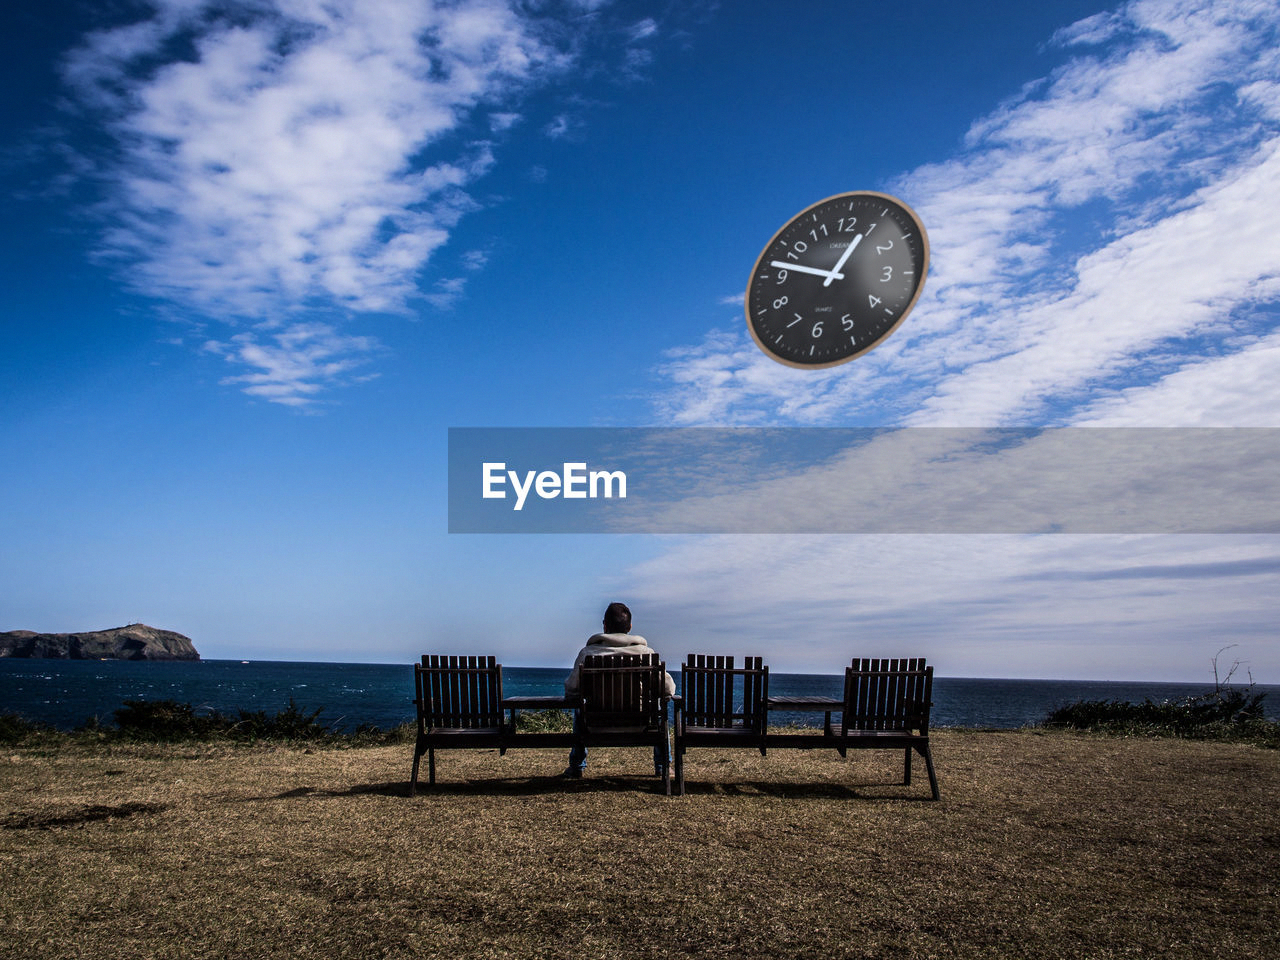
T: 12 h 47 min
